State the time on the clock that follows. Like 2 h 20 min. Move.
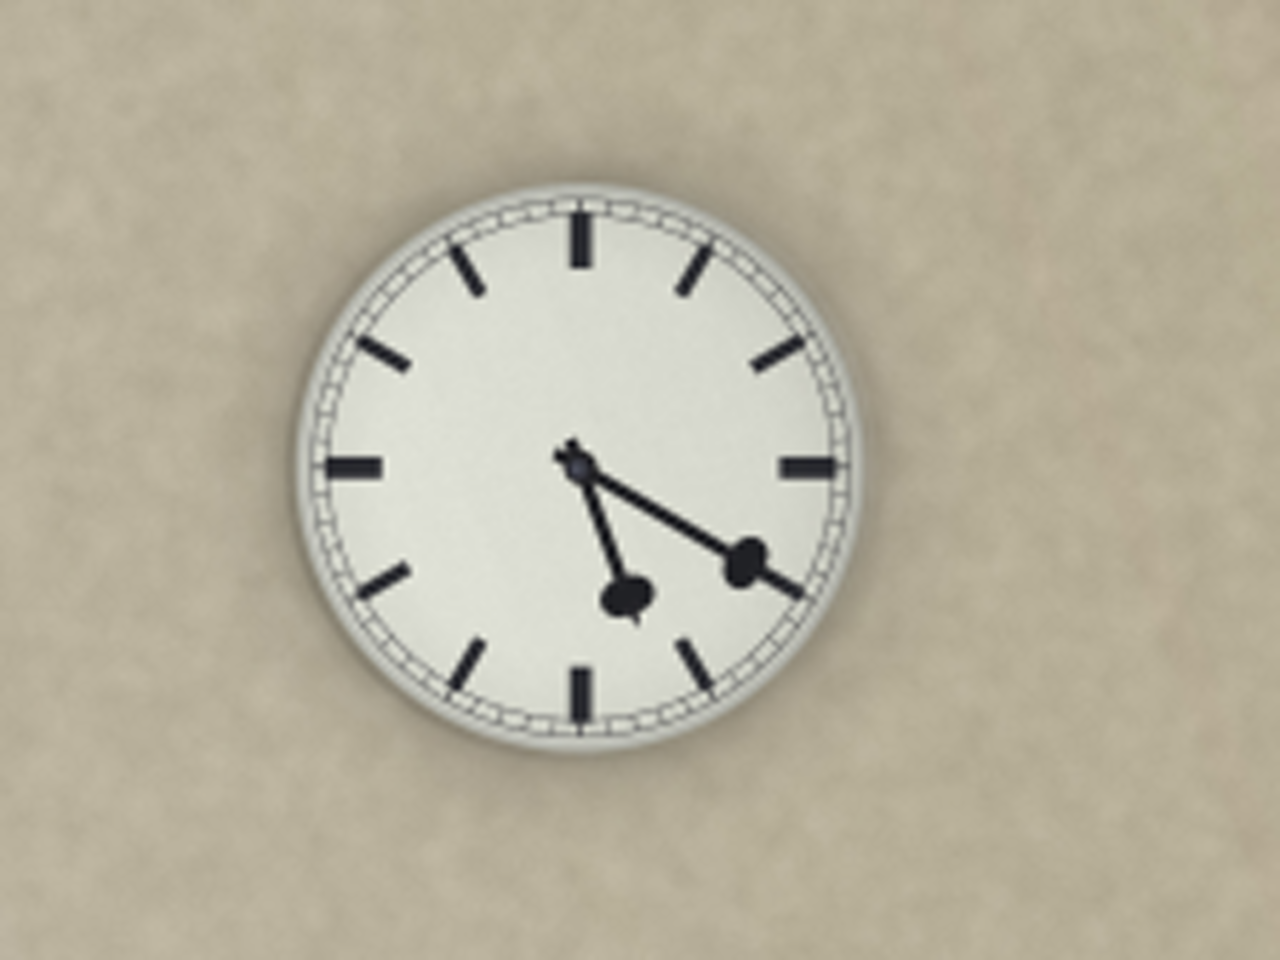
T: 5 h 20 min
